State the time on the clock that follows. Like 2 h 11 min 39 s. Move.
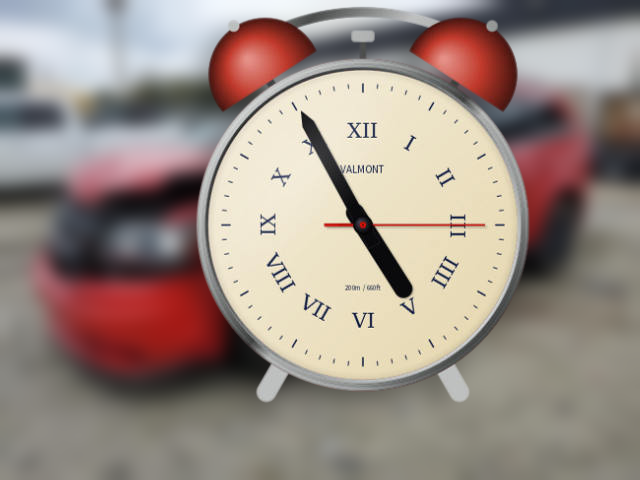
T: 4 h 55 min 15 s
